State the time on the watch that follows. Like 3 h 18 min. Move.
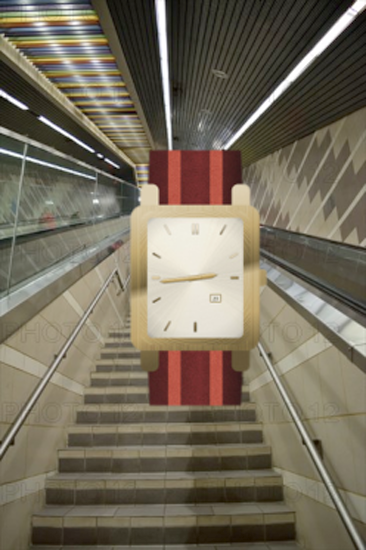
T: 2 h 44 min
